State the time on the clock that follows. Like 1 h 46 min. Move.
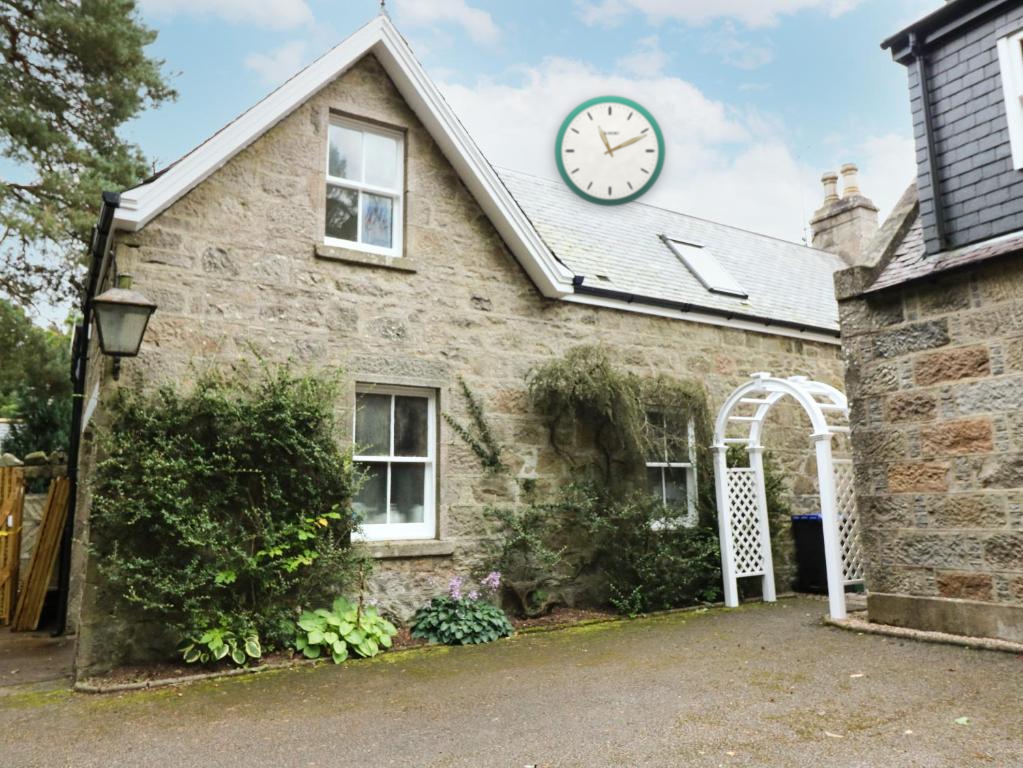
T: 11 h 11 min
